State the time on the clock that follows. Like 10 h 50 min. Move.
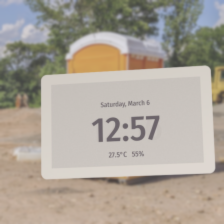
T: 12 h 57 min
